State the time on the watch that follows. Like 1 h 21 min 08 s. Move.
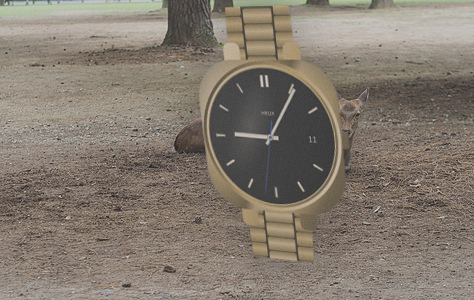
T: 9 h 05 min 32 s
